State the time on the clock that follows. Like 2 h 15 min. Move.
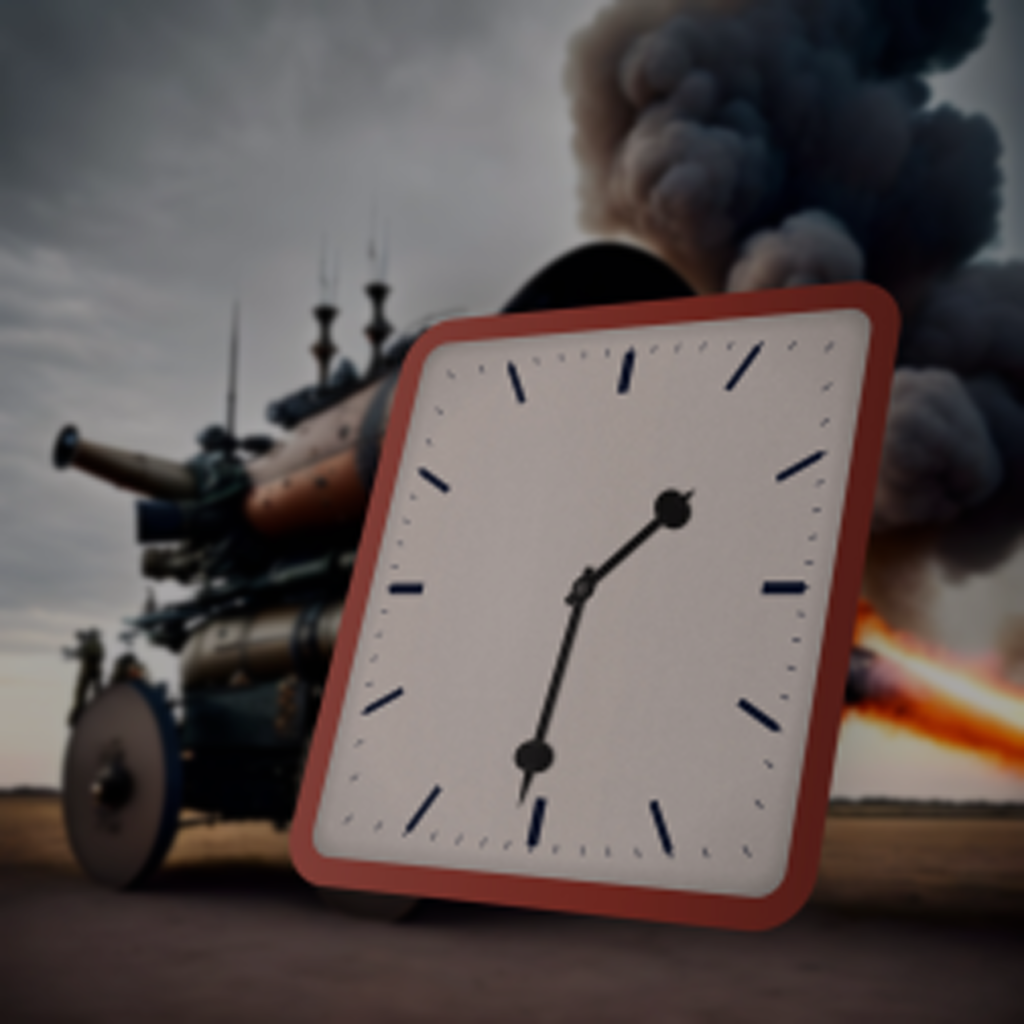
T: 1 h 31 min
